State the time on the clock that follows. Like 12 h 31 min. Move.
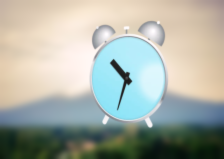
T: 10 h 33 min
